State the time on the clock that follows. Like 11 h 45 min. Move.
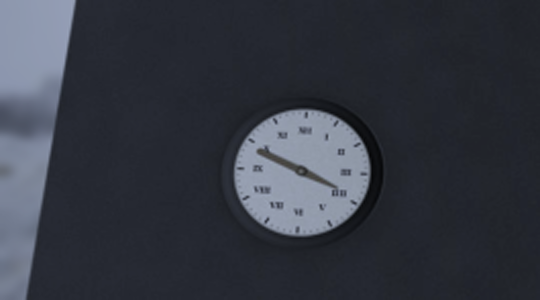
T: 3 h 49 min
